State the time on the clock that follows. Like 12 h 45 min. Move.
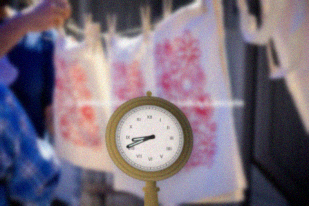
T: 8 h 41 min
